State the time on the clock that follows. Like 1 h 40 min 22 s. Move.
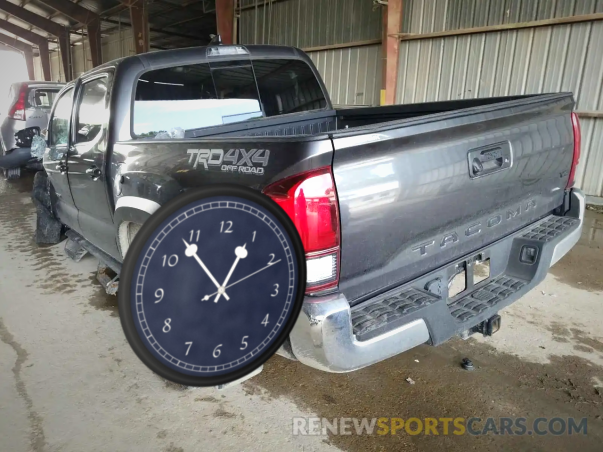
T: 12 h 53 min 11 s
